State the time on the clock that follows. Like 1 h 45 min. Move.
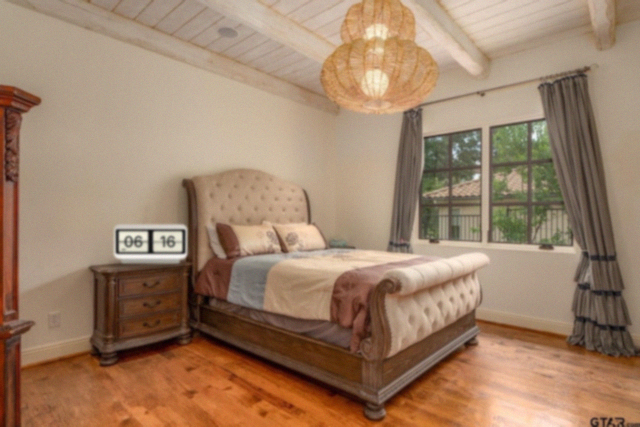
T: 6 h 16 min
